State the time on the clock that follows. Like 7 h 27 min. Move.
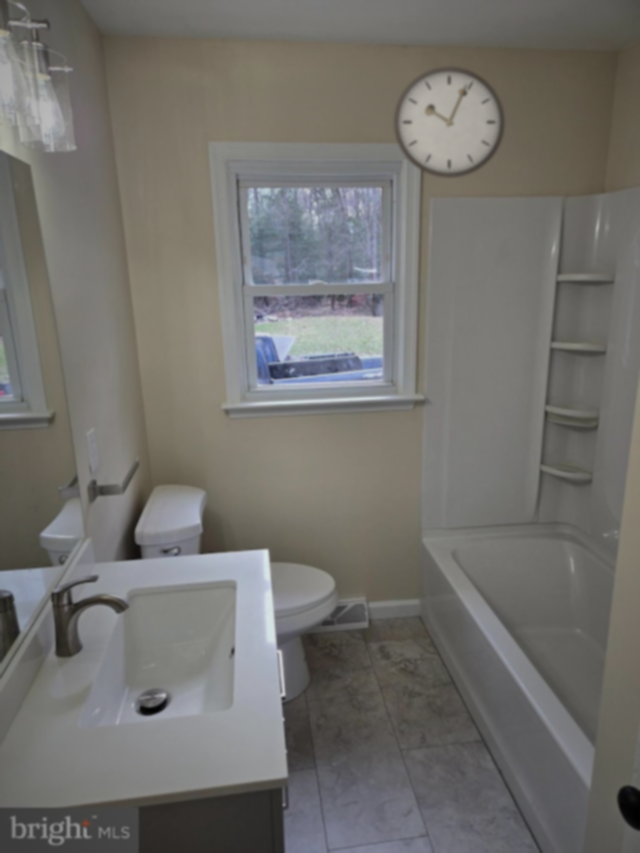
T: 10 h 04 min
